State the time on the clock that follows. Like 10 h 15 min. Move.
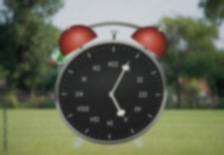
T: 5 h 04 min
